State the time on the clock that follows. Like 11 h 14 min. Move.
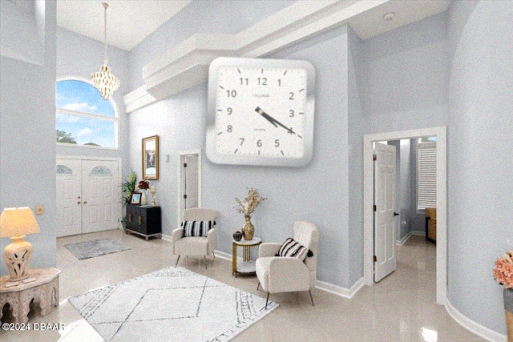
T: 4 h 20 min
